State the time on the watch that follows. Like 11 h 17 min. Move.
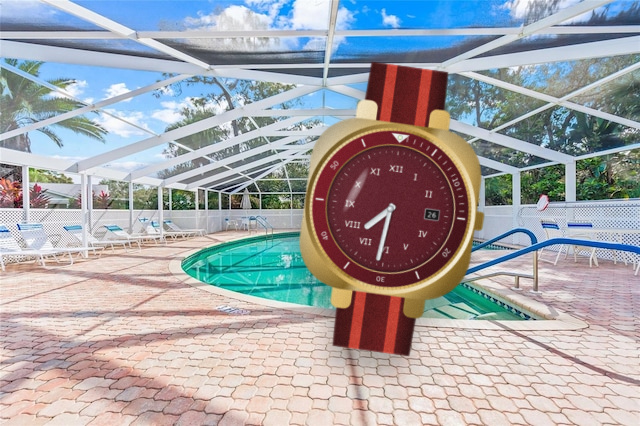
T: 7 h 31 min
